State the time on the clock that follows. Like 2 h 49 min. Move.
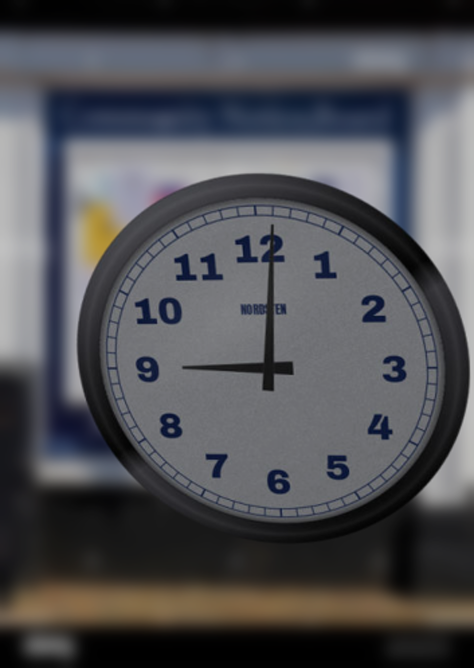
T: 9 h 01 min
